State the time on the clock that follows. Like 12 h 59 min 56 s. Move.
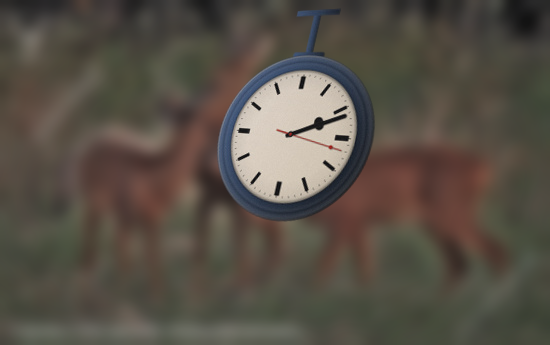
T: 2 h 11 min 17 s
